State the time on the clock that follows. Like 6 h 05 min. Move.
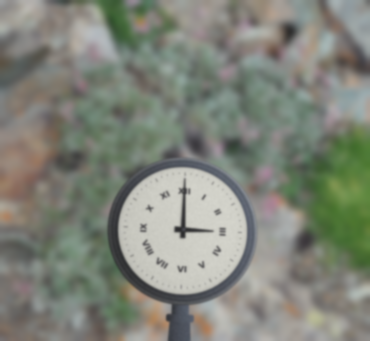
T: 3 h 00 min
